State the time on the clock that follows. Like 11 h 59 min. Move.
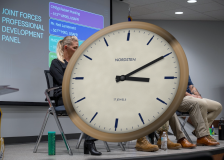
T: 3 h 10 min
